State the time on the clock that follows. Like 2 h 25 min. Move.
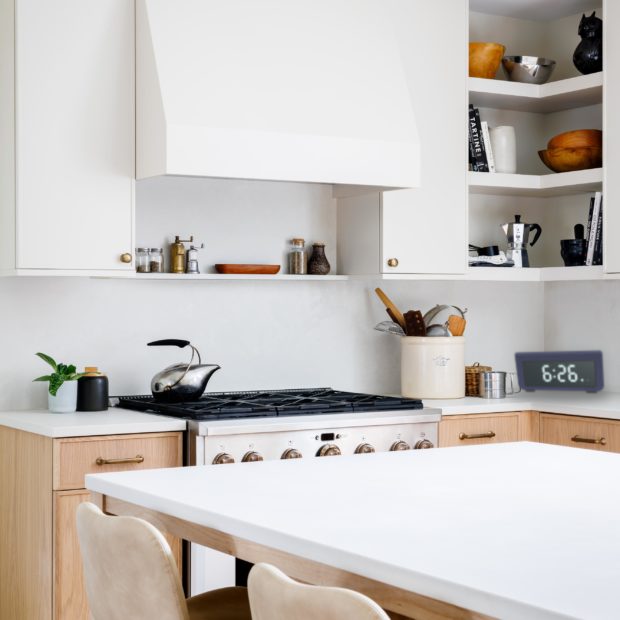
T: 6 h 26 min
